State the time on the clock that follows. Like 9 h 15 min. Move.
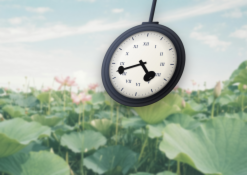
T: 4 h 42 min
